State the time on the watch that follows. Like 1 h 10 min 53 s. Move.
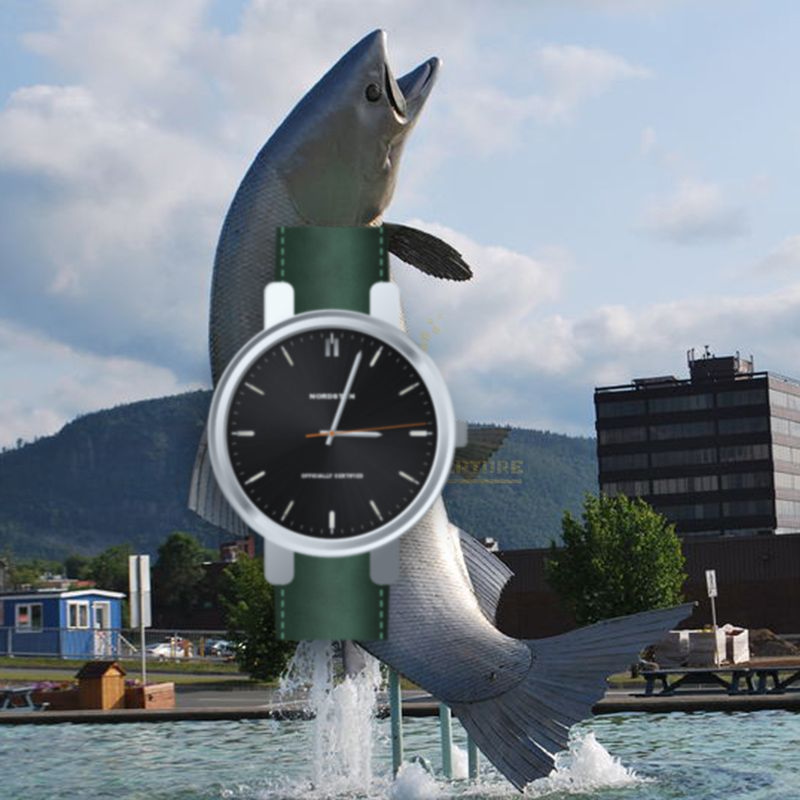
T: 3 h 03 min 14 s
